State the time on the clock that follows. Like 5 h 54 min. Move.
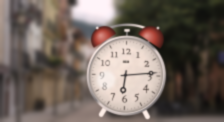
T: 6 h 14 min
